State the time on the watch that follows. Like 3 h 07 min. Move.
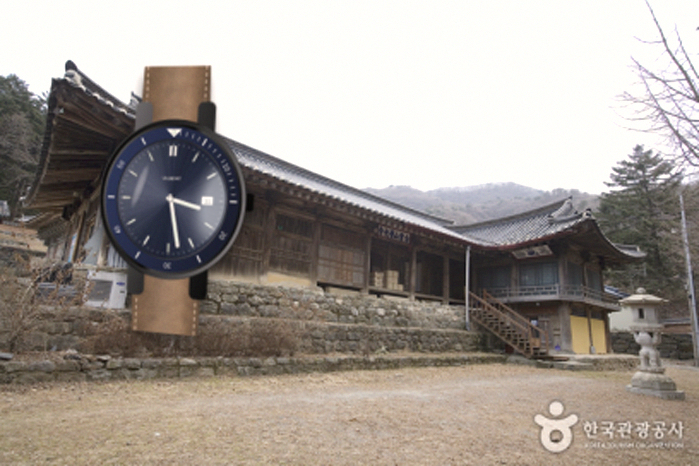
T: 3 h 28 min
